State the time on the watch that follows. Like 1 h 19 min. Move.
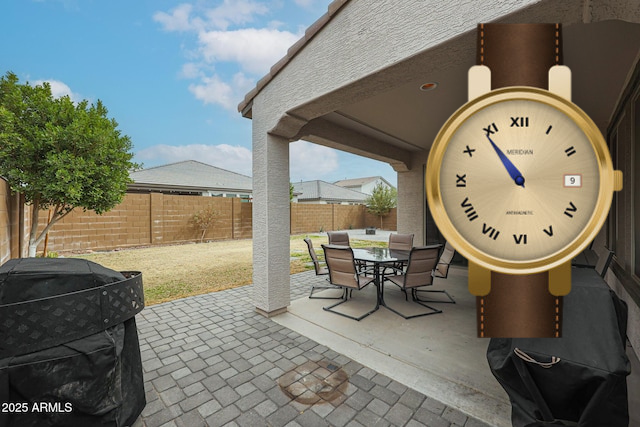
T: 10 h 54 min
